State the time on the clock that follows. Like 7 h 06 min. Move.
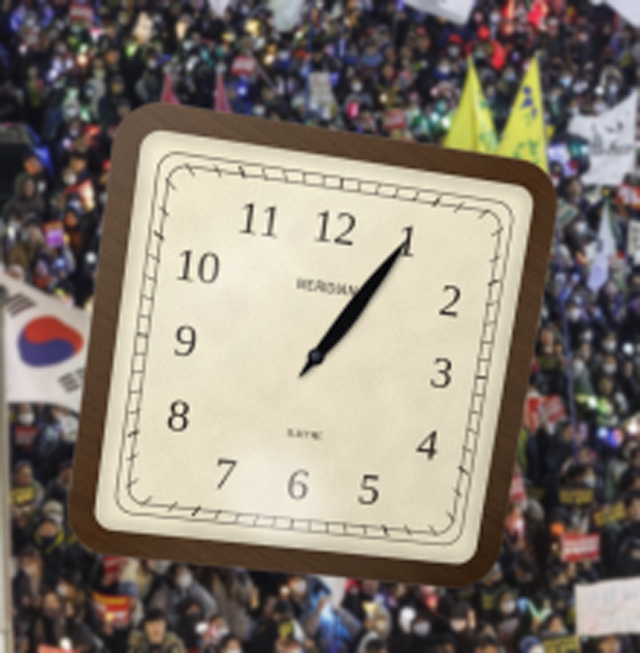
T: 1 h 05 min
